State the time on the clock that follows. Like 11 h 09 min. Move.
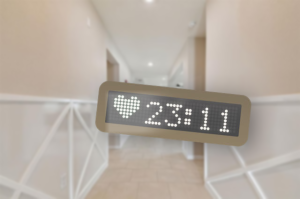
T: 23 h 11 min
